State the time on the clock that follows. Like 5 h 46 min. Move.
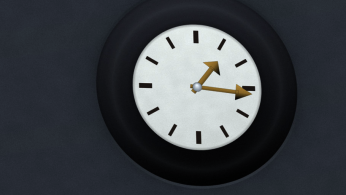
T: 1 h 16 min
